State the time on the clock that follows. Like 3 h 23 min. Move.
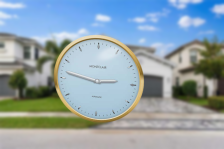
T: 2 h 47 min
